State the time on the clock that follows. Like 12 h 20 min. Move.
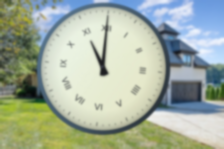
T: 11 h 00 min
